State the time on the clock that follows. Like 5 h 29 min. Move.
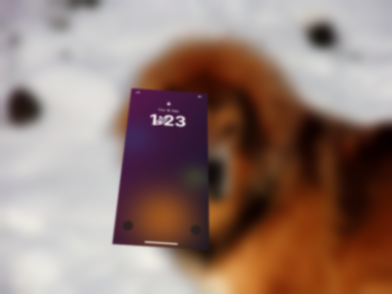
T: 1 h 23 min
